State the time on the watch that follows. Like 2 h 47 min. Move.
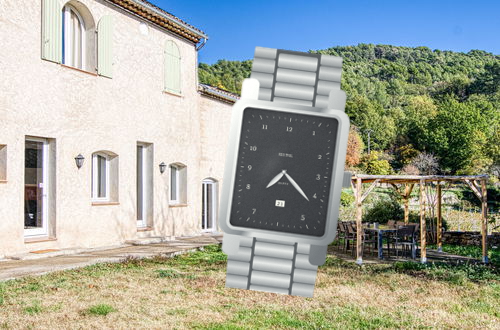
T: 7 h 22 min
